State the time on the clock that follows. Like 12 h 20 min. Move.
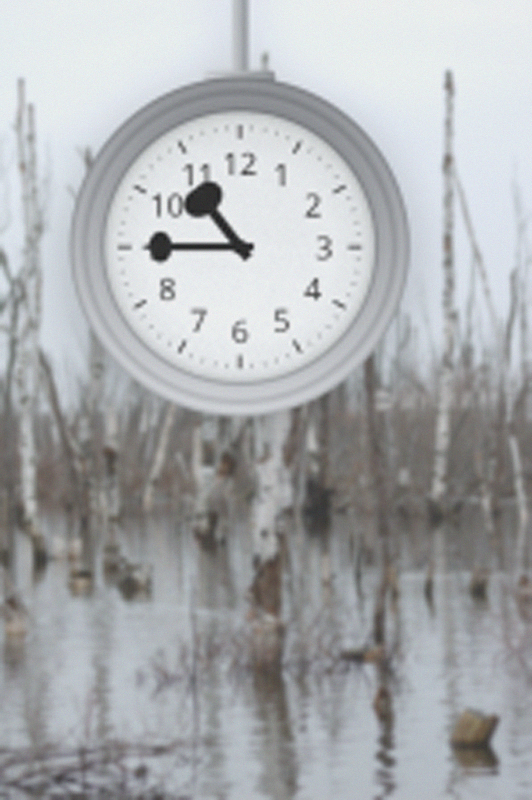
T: 10 h 45 min
